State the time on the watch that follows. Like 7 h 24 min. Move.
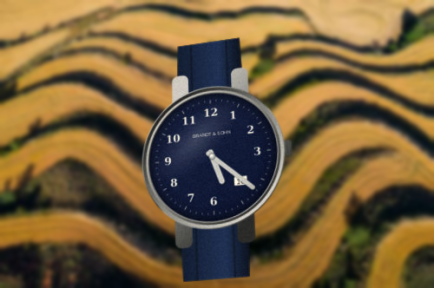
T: 5 h 22 min
